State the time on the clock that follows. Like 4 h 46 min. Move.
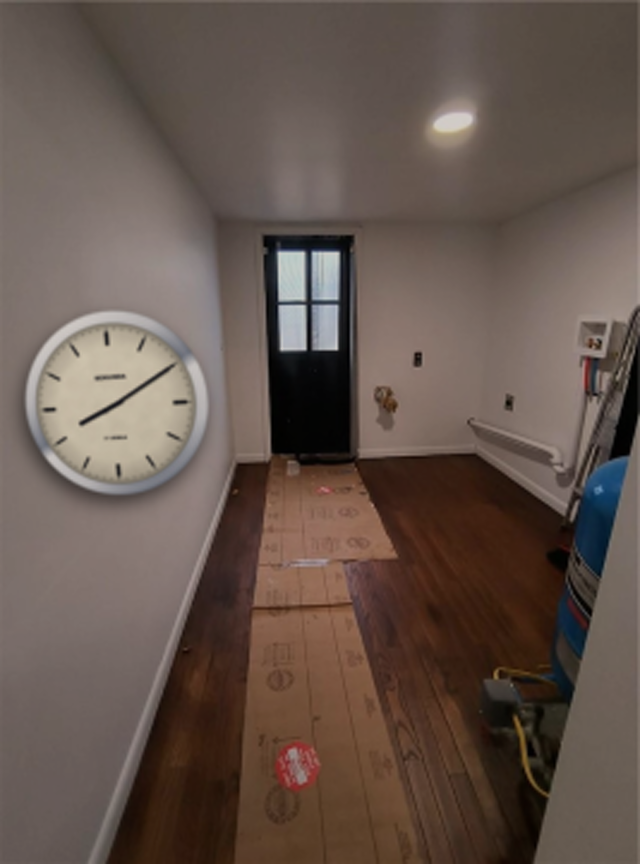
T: 8 h 10 min
